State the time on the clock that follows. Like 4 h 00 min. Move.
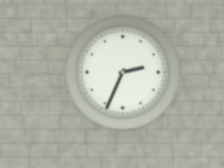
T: 2 h 34 min
